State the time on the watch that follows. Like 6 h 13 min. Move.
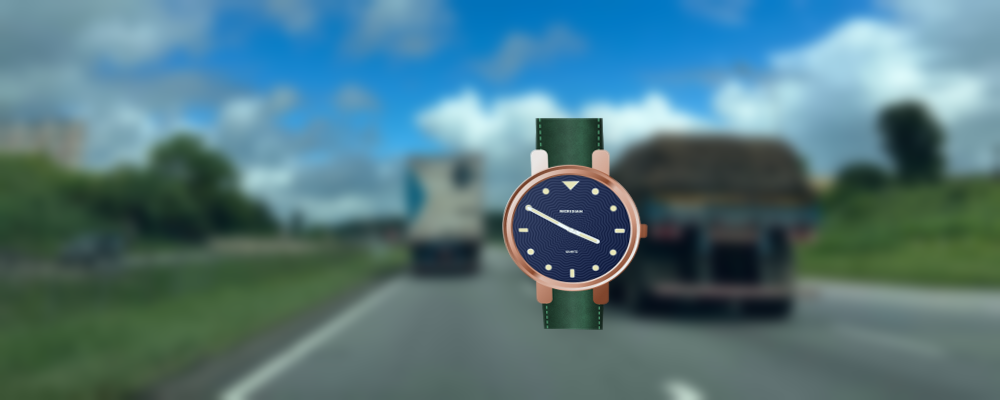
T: 3 h 50 min
